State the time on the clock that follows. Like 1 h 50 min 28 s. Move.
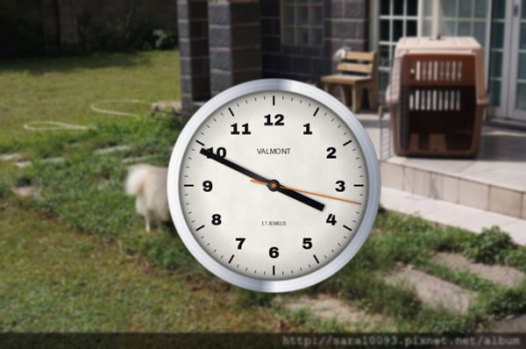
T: 3 h 49 min 17 s
